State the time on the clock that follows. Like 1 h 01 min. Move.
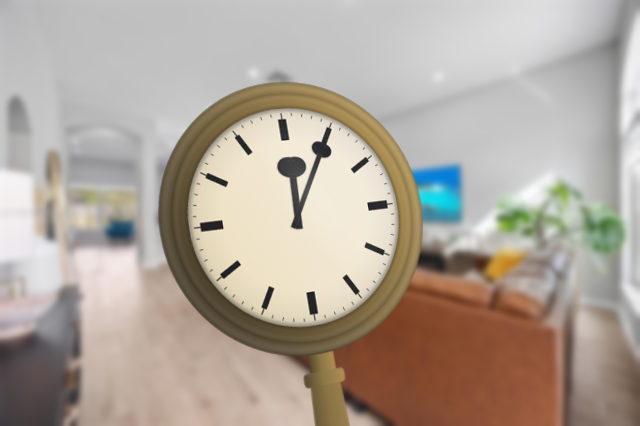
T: 12 h 05 min
